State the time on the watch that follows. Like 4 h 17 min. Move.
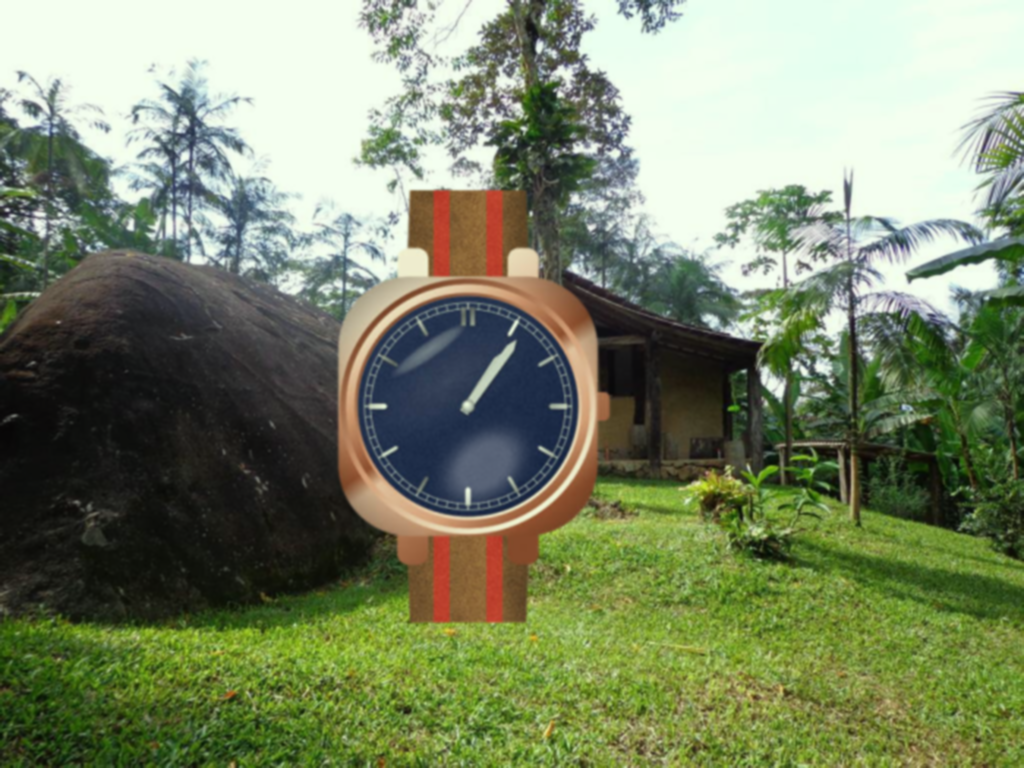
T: 1 h 06 min
